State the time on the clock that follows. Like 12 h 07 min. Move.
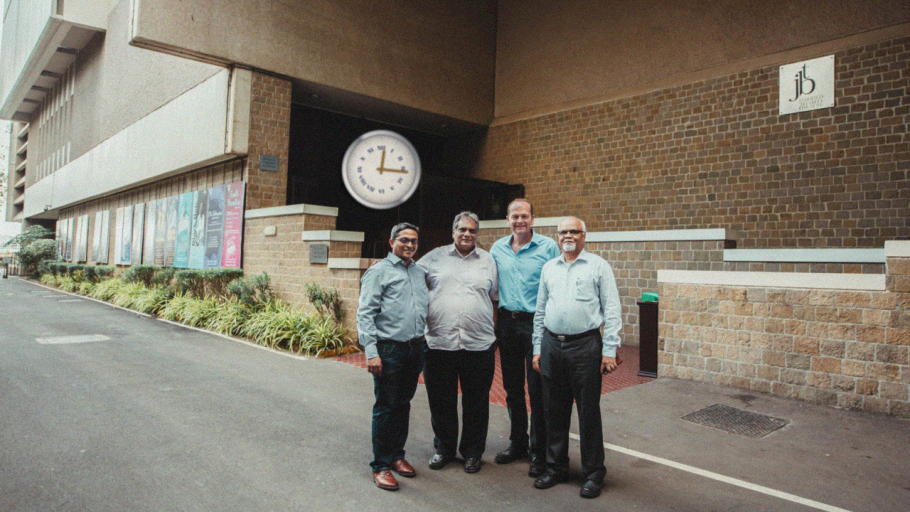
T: 12 h 16 min
